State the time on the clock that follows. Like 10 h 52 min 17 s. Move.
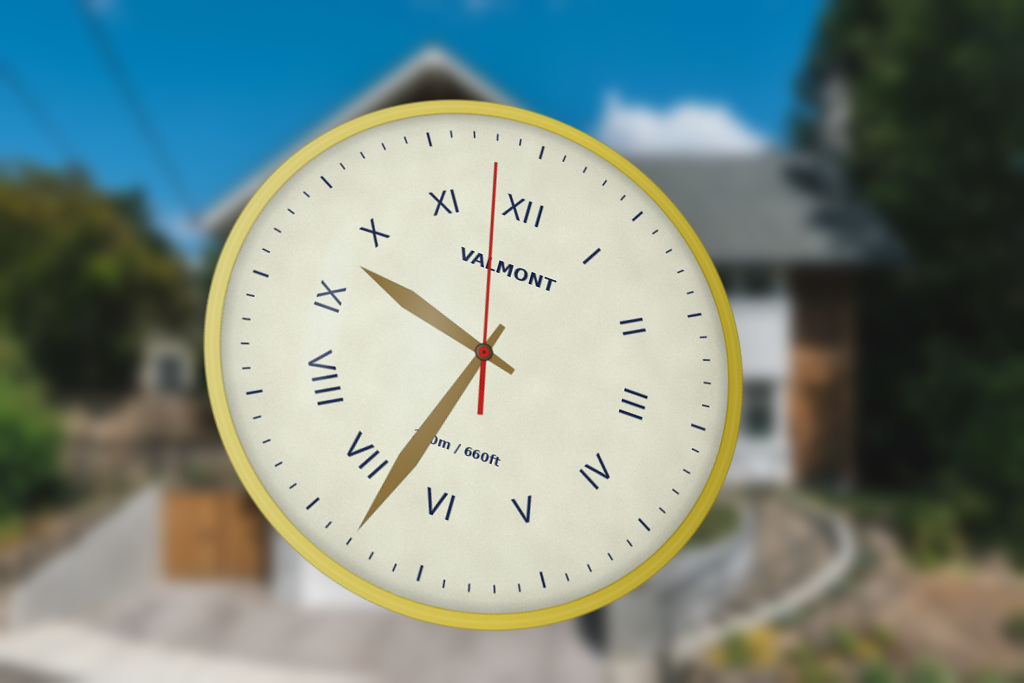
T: 9 h 32 min 58 s
